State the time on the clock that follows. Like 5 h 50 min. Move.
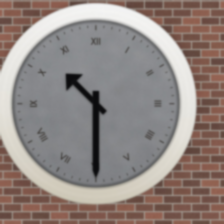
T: 10 h 30 min
